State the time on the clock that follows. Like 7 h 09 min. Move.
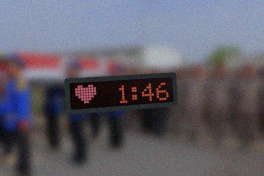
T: 1 h 46 min
